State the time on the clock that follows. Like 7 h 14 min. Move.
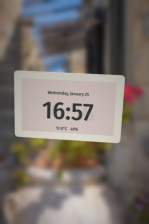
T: 16 h 57 min
